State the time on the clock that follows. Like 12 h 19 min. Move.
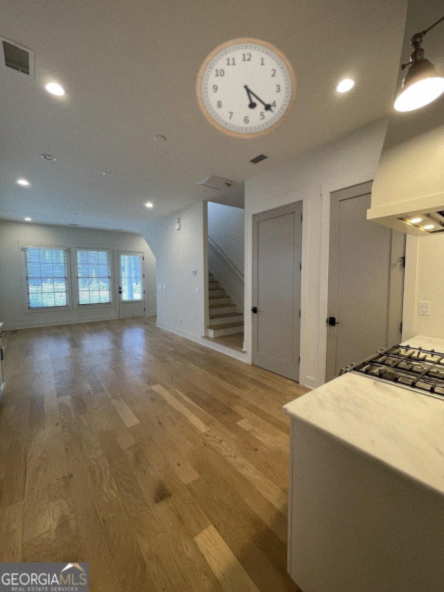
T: 5 h 22 min
